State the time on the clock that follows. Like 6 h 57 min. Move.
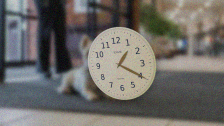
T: 1 h 20 min
